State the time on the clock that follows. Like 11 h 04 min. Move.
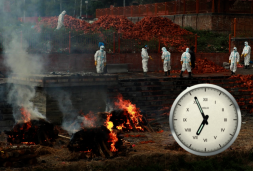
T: 6 h 56 min
